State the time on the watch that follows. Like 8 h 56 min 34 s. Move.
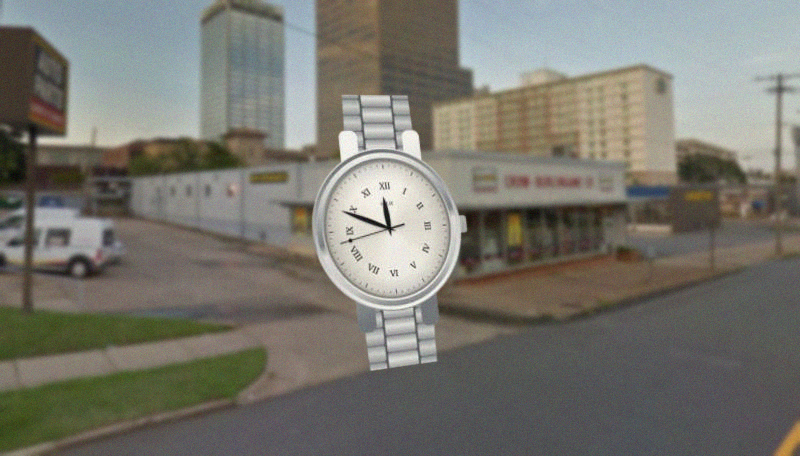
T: 11 h 48 min 43 s
